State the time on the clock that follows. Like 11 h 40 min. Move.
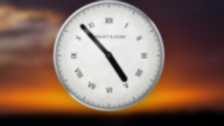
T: 4 h 53 min
